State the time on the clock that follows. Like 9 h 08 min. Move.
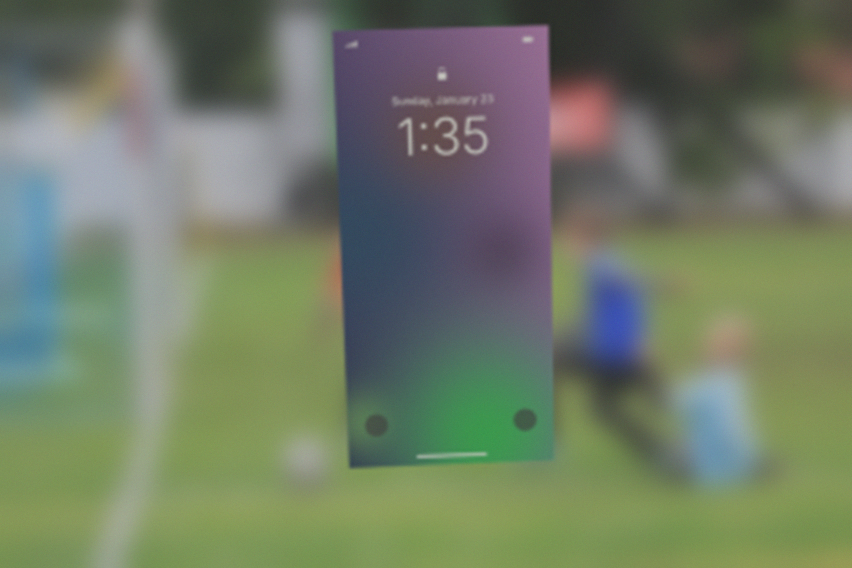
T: 1 h 35 min
